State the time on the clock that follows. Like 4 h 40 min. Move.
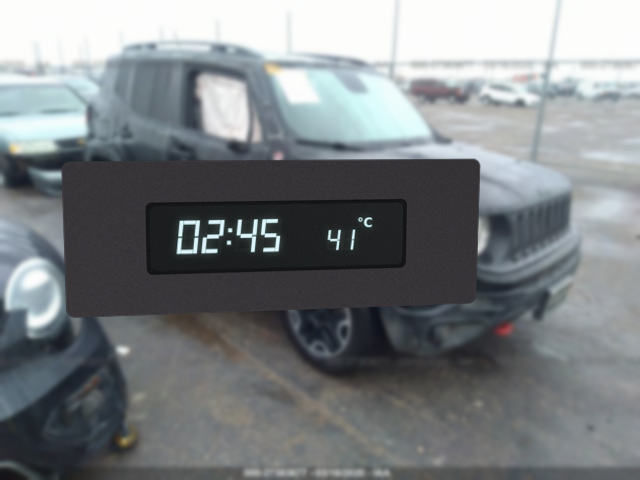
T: 2 h 45 min
